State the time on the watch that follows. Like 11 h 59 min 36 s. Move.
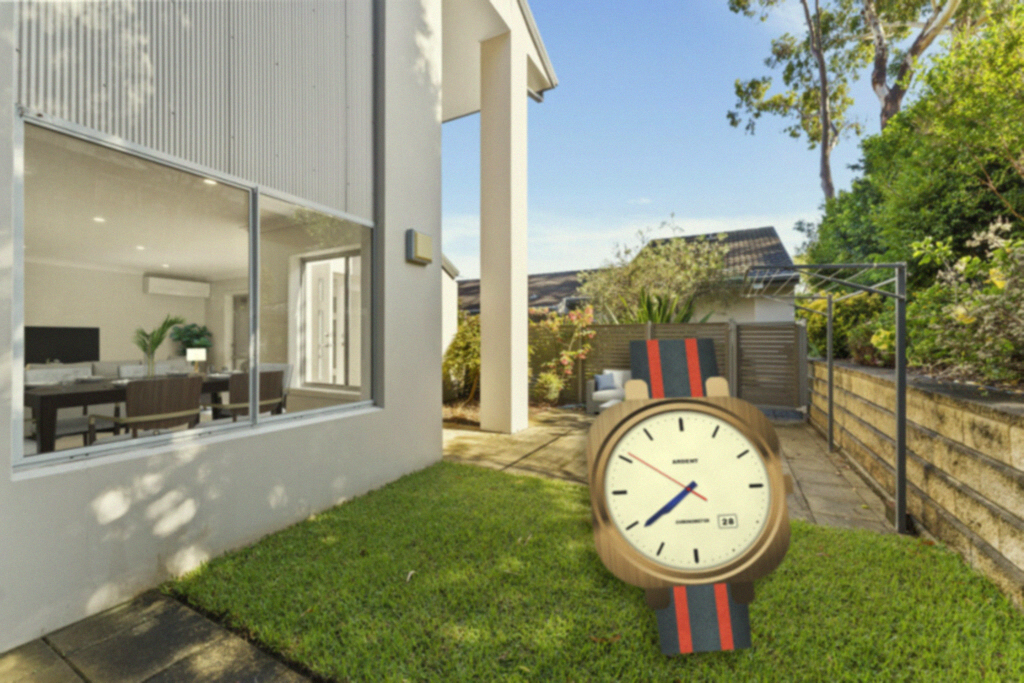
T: 7 h 38 min 51 s
